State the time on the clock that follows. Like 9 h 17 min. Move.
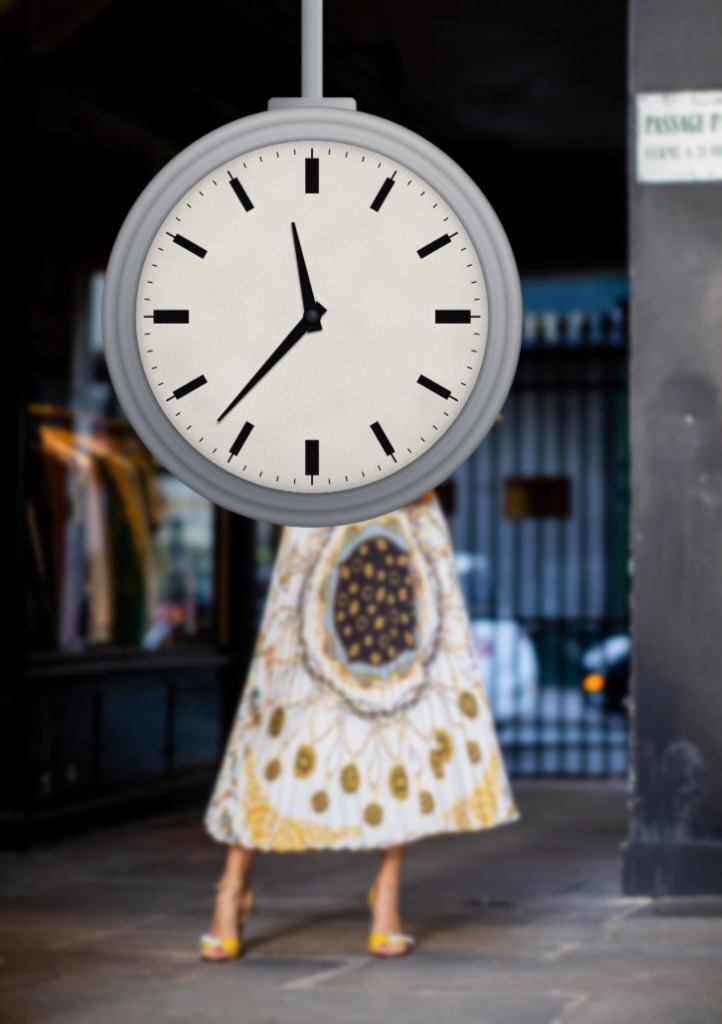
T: 11 h 37 min
